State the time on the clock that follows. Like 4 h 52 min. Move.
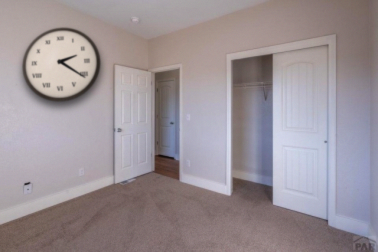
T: 2 h 21 min
